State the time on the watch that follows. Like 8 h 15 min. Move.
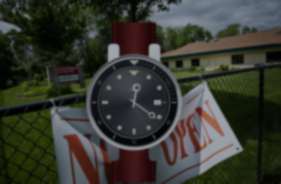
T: 12 h 21 min
